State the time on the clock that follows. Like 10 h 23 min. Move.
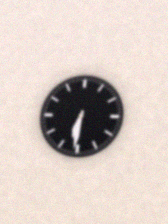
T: 6 h 31 min
